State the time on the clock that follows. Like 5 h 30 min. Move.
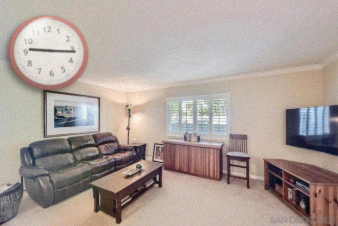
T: 9 h 16 min
